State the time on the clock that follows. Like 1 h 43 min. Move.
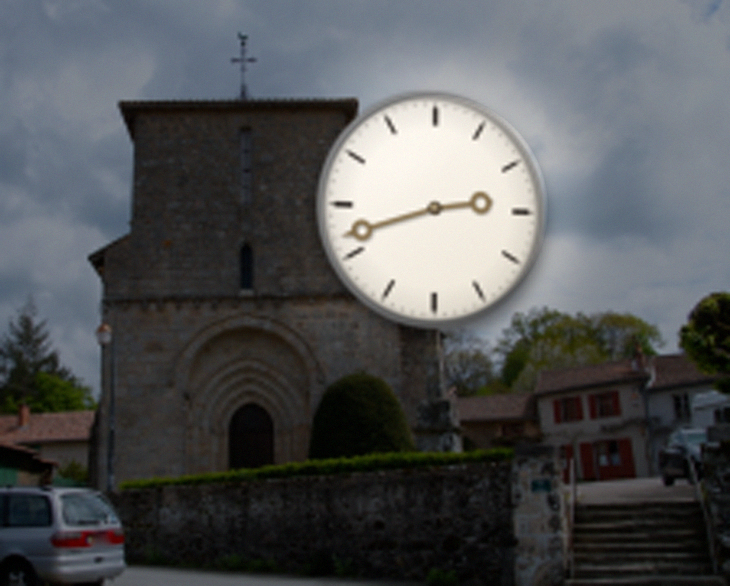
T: 2 h 42 min
